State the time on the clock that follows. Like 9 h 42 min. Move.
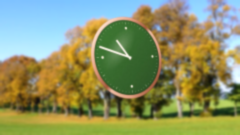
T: 10 h 48 min
